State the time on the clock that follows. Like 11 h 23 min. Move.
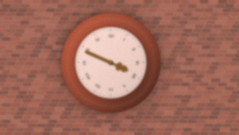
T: 3 h 49 min
